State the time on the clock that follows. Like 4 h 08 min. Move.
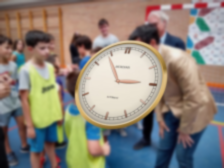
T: 2 h 54 min
